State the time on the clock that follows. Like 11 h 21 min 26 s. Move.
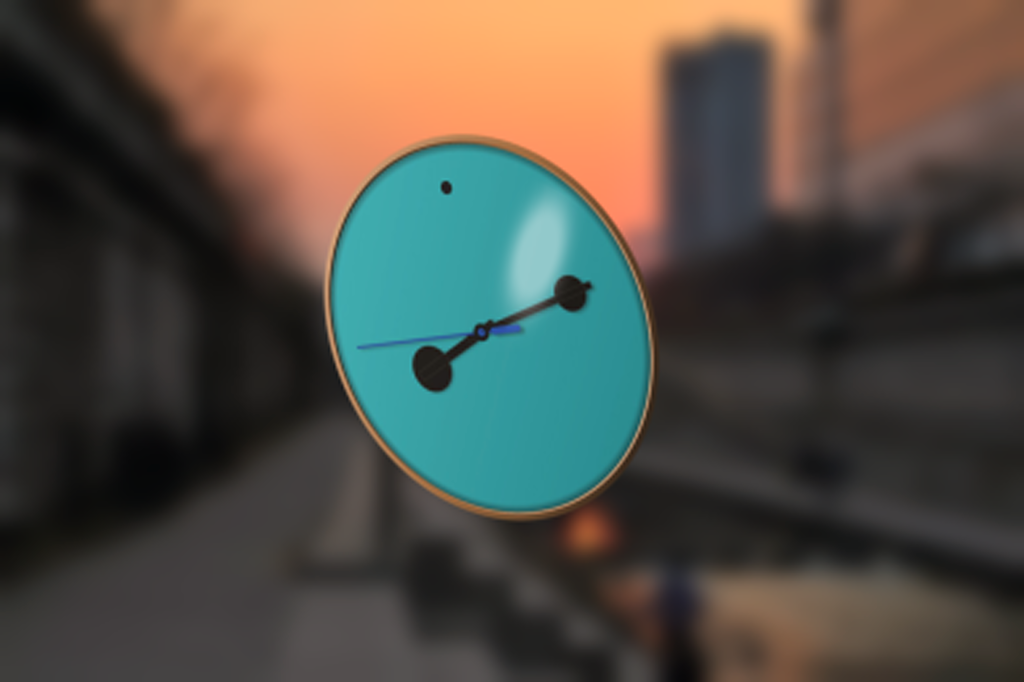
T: 8 h 12 min 45 s
